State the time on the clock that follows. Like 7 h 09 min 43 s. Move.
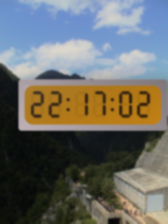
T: 22 h 17 min 02 s
